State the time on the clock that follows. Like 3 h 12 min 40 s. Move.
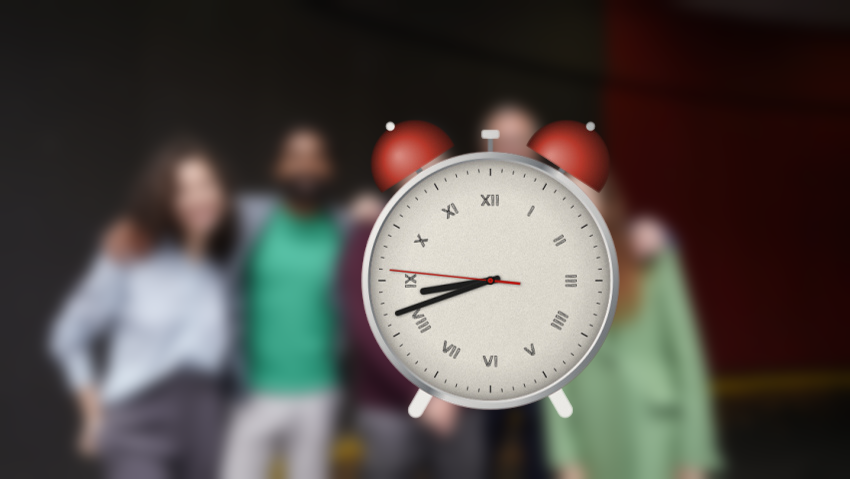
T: 8 h 41 min 46 s
